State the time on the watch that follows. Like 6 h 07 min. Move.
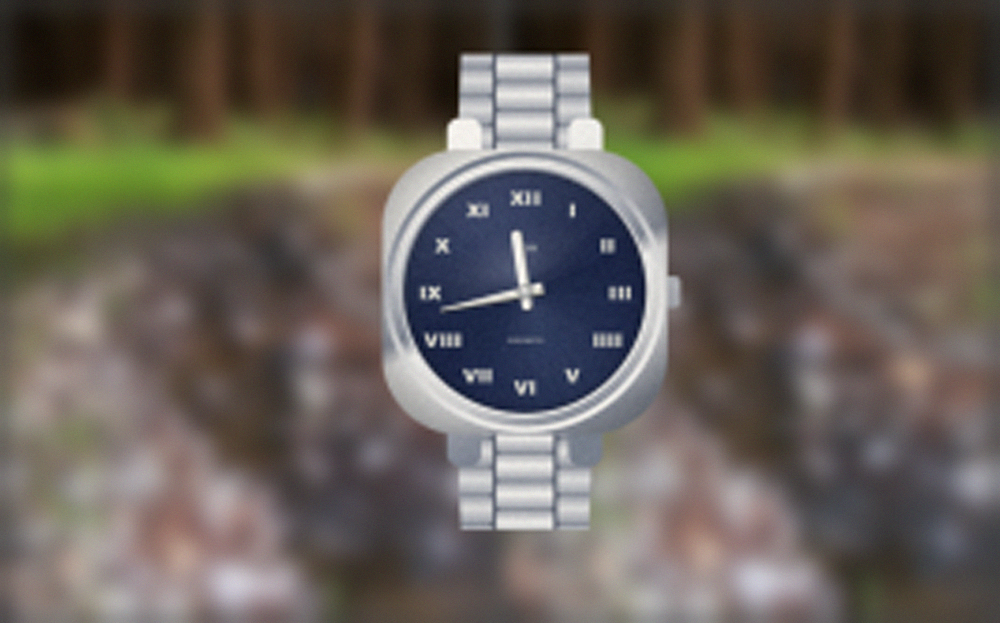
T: 11 h 43 min
